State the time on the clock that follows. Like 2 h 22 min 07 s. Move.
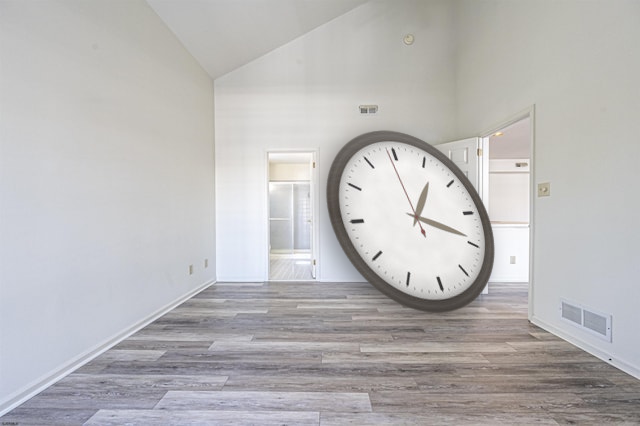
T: 1 h 18 min 59 s
